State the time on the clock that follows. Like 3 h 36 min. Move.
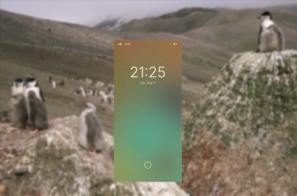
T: 21 h 25 min
